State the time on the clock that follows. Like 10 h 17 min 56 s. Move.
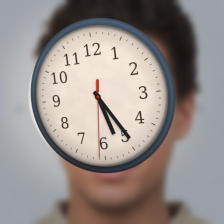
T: 5 h 24 min 31 s
